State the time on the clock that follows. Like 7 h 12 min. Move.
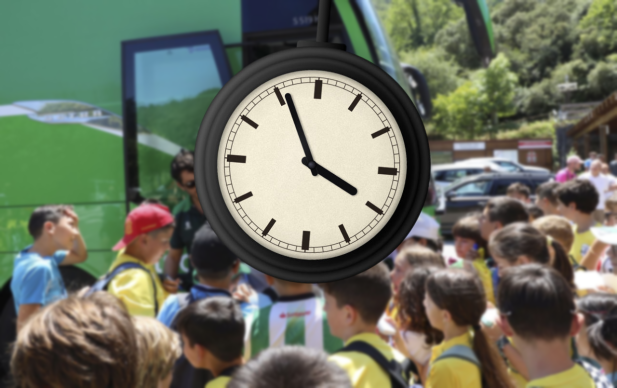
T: 3 h 56 min
